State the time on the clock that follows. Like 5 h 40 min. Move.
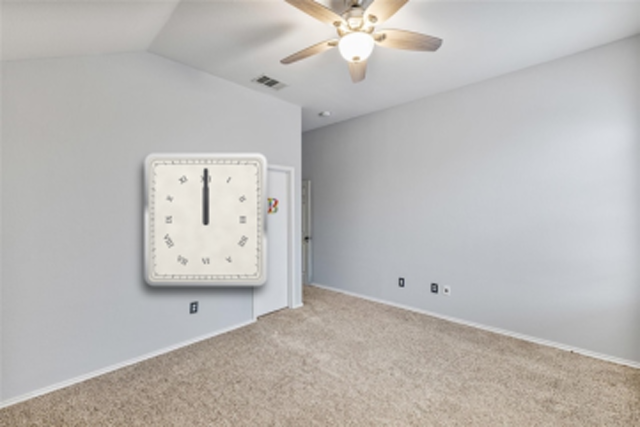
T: 12 h 00 min
